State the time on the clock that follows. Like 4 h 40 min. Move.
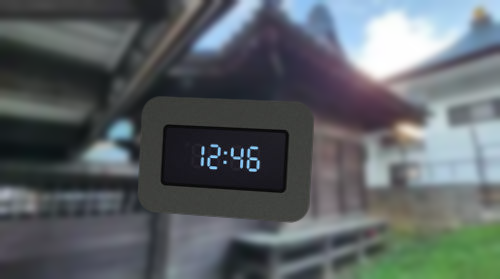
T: 12 h 46 min
